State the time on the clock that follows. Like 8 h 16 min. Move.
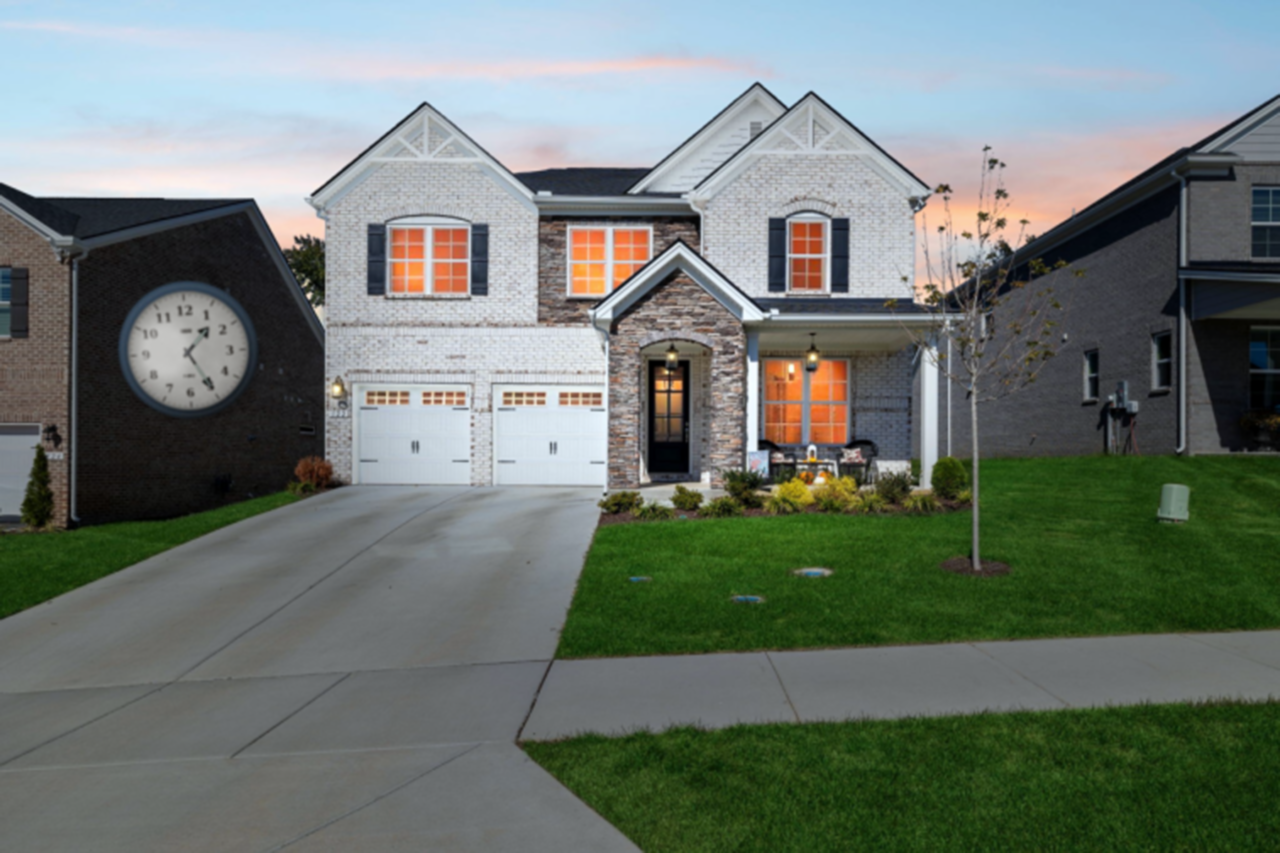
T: 1 h 25 min
